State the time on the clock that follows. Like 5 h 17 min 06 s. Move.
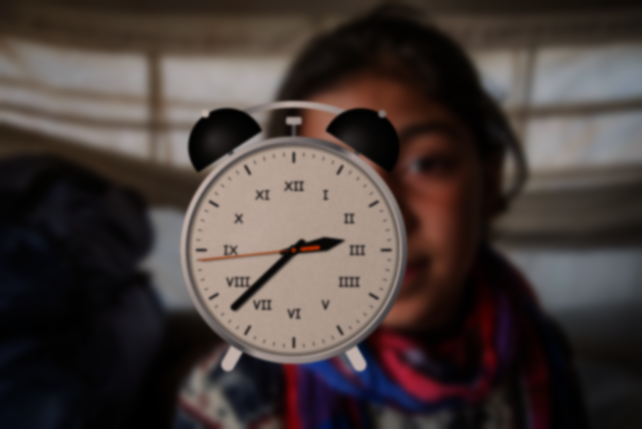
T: 2 h 37 min 44 s
